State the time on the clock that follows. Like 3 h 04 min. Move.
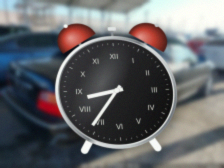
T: 8 h 36 min
